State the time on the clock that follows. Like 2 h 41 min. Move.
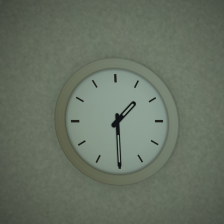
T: 1 h 30 min
